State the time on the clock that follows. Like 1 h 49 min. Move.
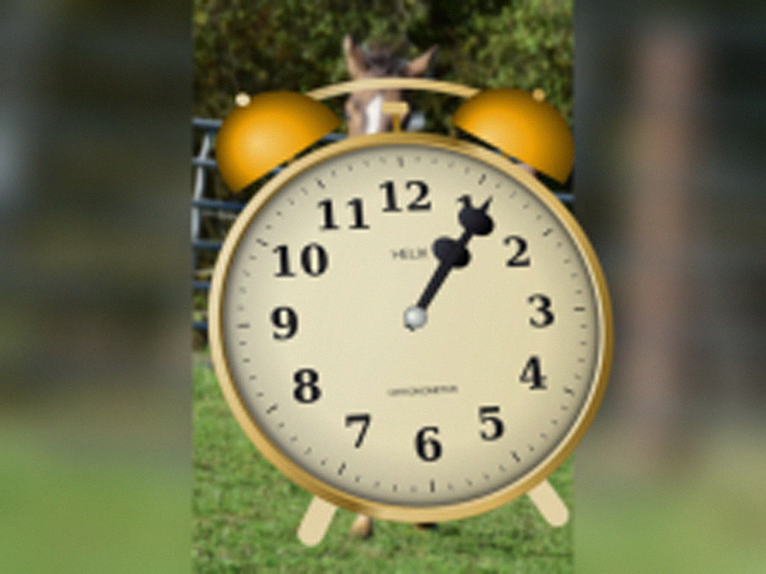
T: 1 h 06 min
